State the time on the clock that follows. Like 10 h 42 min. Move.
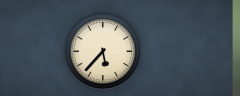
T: 5 h 37 min
